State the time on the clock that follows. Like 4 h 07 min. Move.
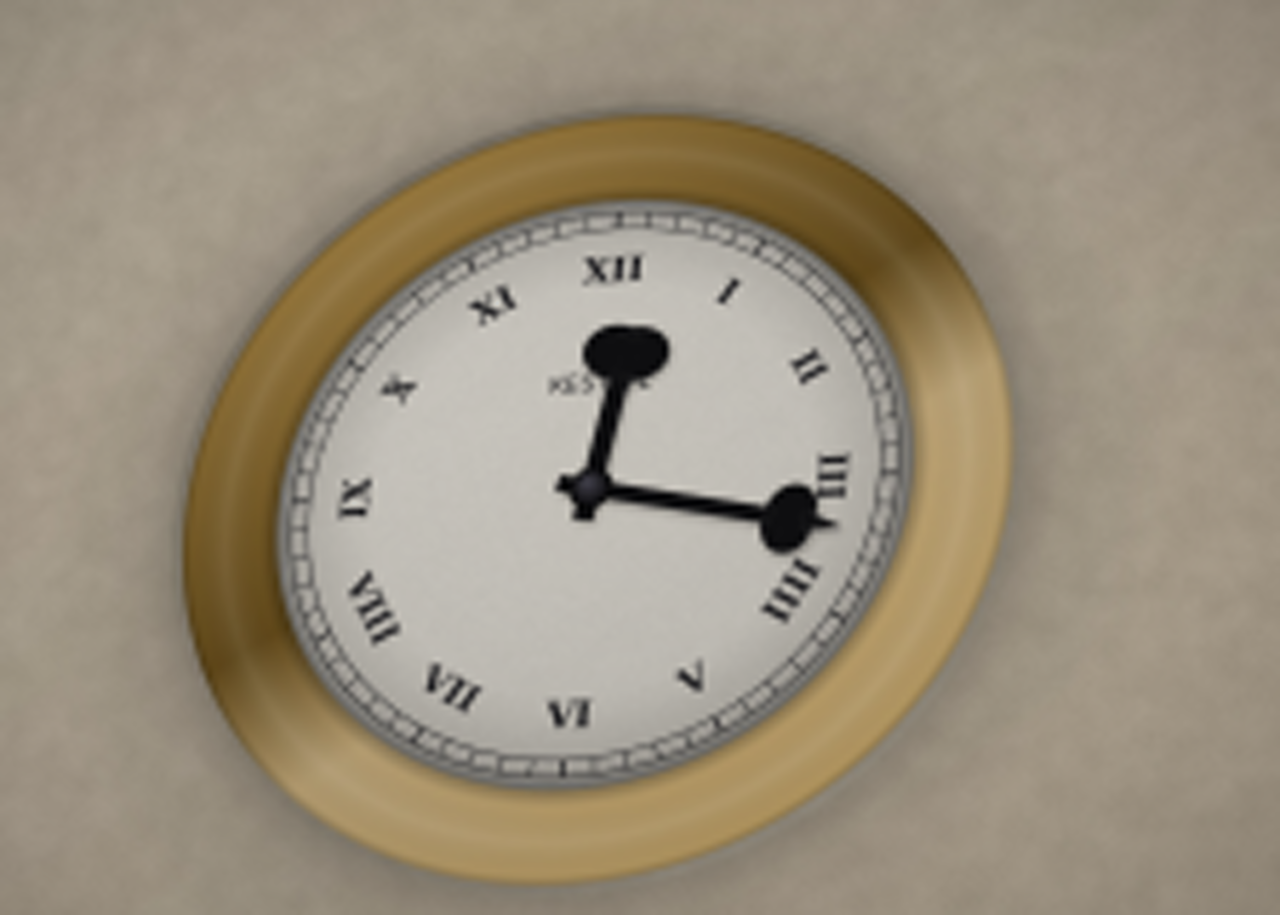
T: 12 h 17 min
